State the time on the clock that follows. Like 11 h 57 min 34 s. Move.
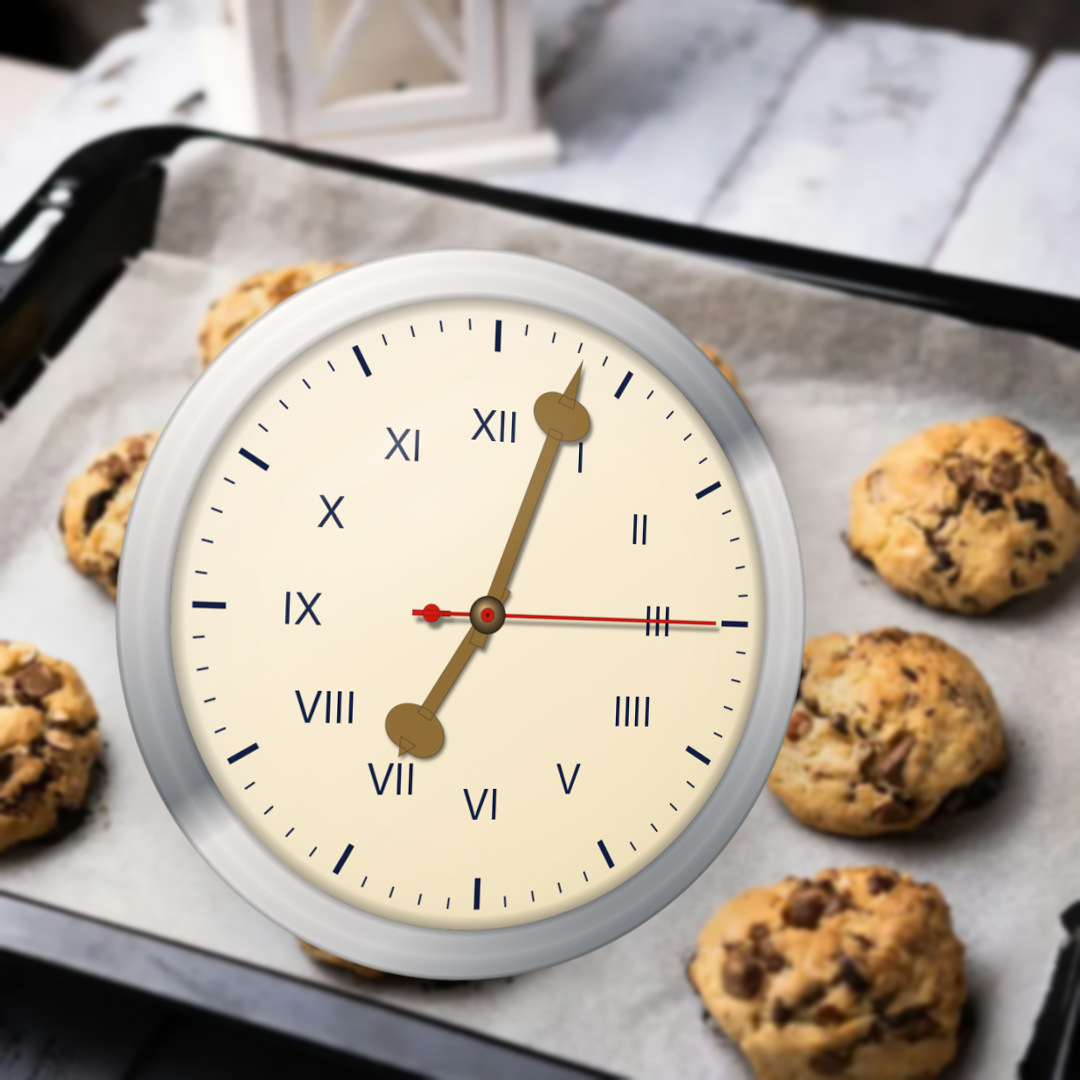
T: 7 h 03 min 15 s
